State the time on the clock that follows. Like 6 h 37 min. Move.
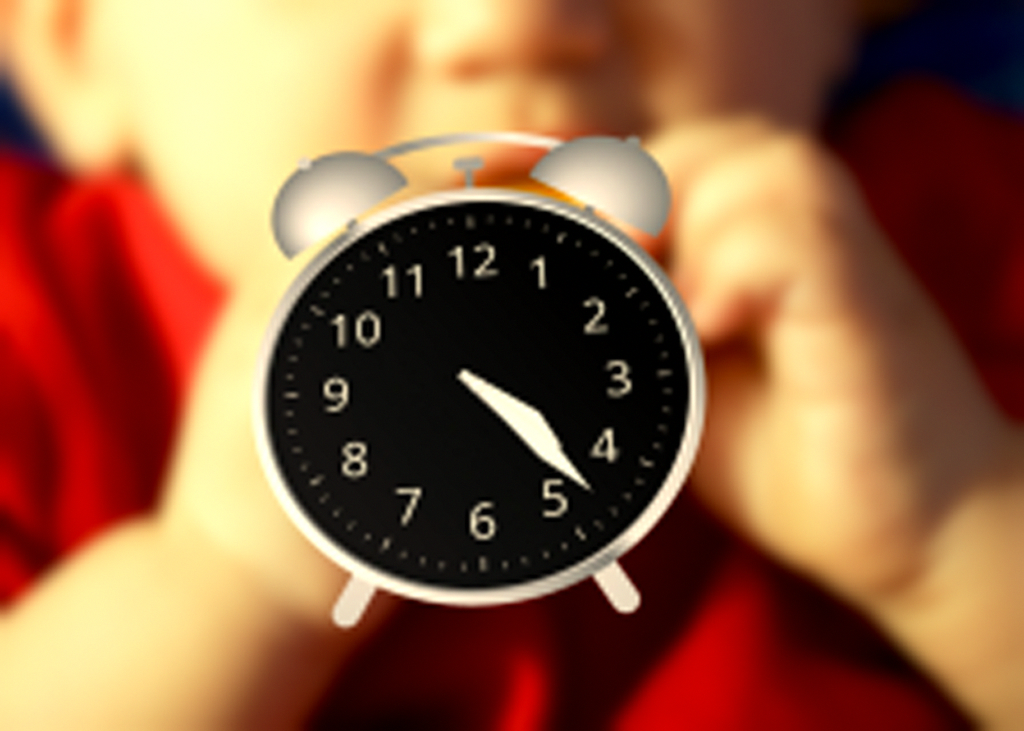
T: 4 h 23 min
